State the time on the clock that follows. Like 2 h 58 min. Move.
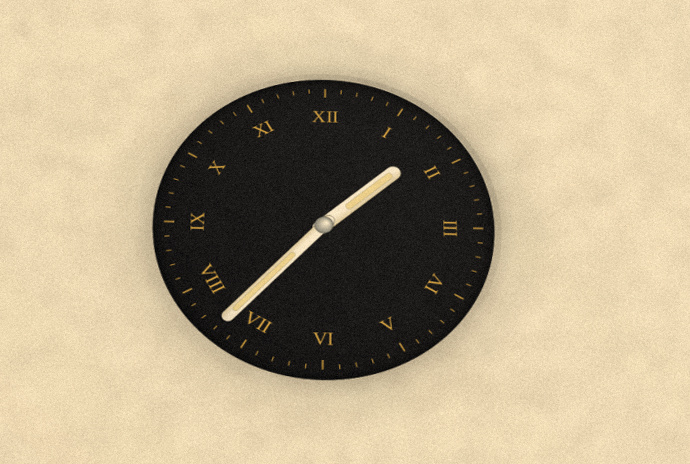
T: 1 h 37 min
